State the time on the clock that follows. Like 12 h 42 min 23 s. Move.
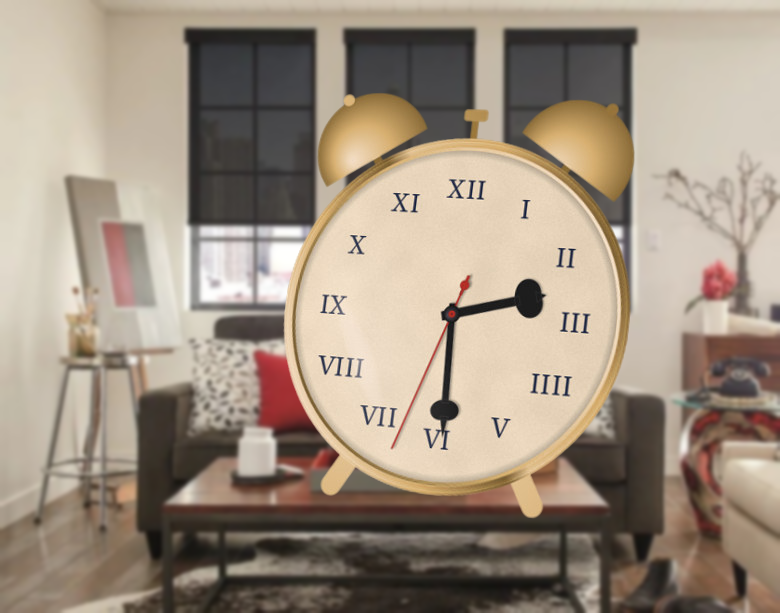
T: 2 h 29 min 33 s
